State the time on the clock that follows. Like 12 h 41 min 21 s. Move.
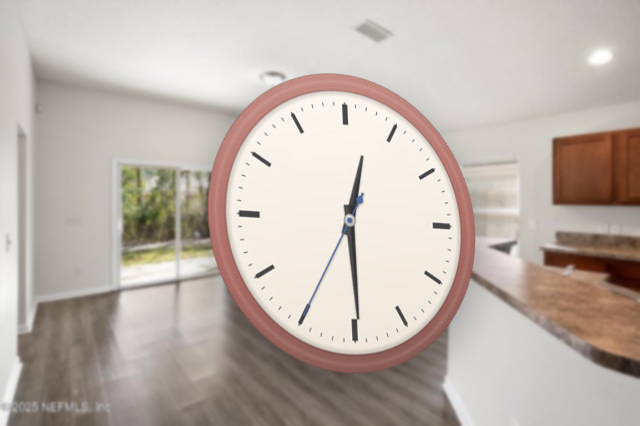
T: 12 h 29 min 35 s
